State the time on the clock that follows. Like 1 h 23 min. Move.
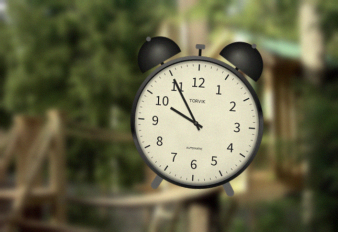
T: 9 h 55 min
